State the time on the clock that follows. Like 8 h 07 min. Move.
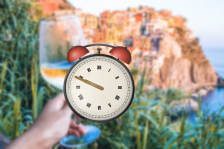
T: 9 h 49 min
